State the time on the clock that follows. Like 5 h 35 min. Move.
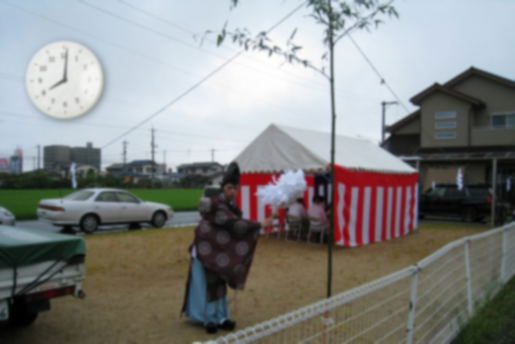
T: 8 h 01 min
